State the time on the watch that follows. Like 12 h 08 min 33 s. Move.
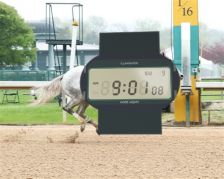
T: 9 h 01 min 08 s
